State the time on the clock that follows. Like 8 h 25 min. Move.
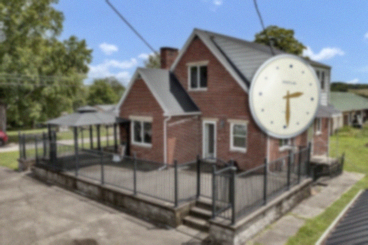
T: 2 h 29 min
